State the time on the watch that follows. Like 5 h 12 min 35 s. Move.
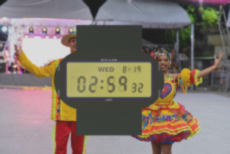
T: 2 h 59 min 32 s
